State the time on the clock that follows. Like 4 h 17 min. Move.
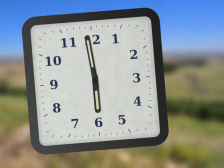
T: 5 h 59 min
